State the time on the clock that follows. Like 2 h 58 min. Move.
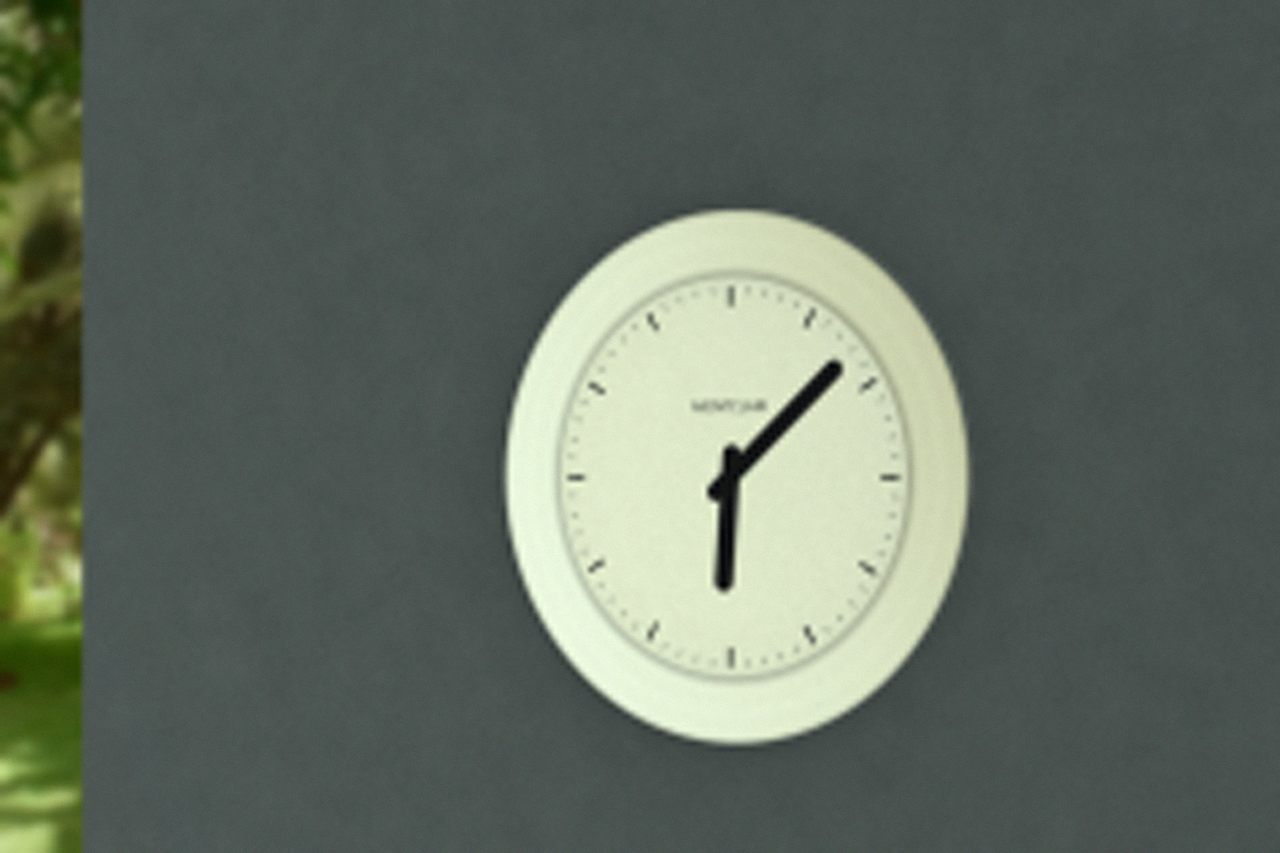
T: 6 h 08 min
